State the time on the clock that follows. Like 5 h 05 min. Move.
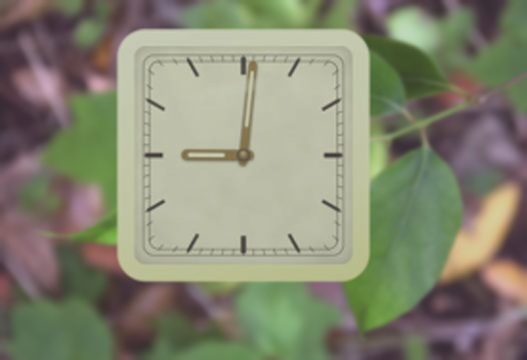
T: 9 h 01 min
